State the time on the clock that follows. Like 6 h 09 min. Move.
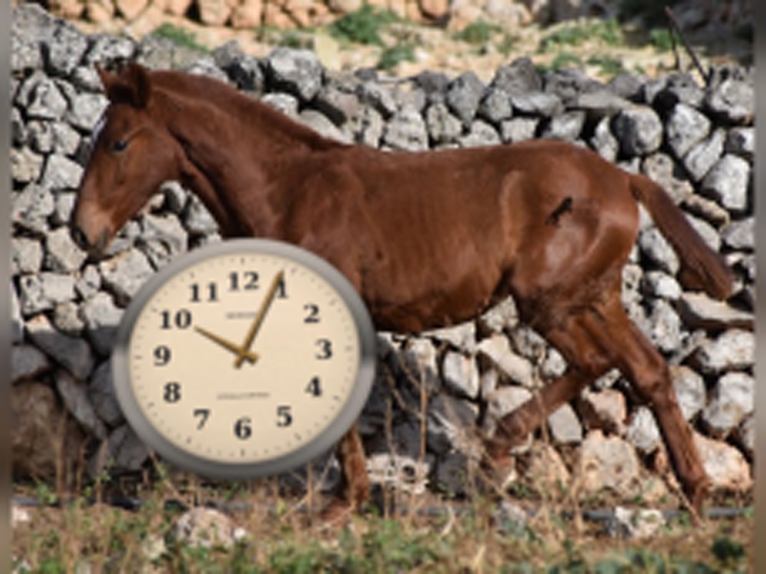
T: 10 h 04 min
